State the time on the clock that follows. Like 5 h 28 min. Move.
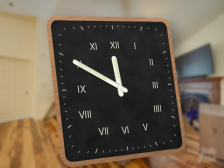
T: 11 h 50 min
